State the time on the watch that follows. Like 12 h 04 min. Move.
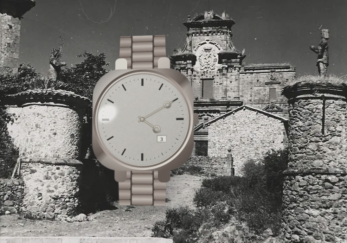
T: 4 h 10 min
